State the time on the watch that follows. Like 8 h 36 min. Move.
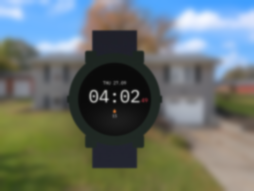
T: 4 h 02 min
